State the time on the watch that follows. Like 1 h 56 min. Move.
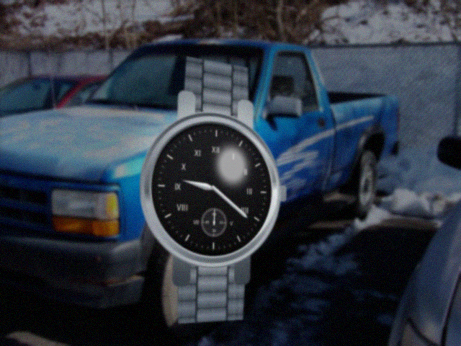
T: 9 h 21 min
